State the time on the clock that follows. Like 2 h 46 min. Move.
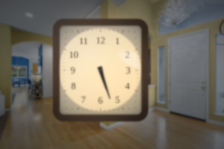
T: 5 h 27 min
